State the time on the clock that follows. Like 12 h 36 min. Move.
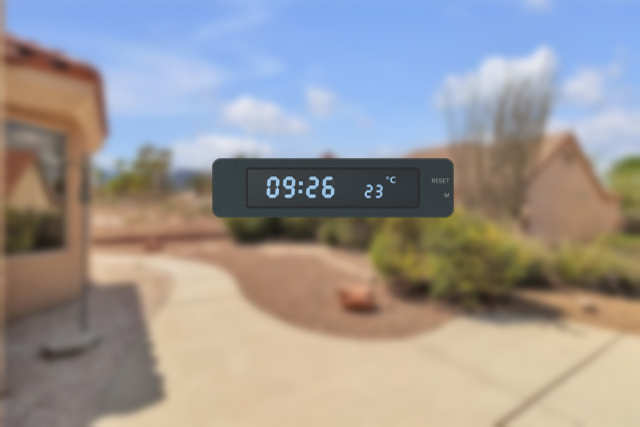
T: 9 h 26 min
